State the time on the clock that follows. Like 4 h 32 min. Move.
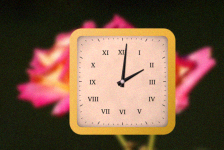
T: 2 h 01 min
